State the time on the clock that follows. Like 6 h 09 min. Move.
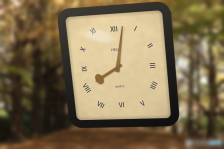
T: 8 h 02 min
